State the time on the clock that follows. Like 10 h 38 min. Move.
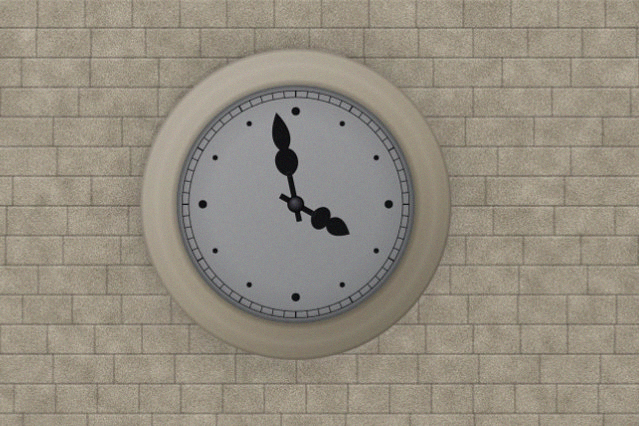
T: 3 h 58 min
